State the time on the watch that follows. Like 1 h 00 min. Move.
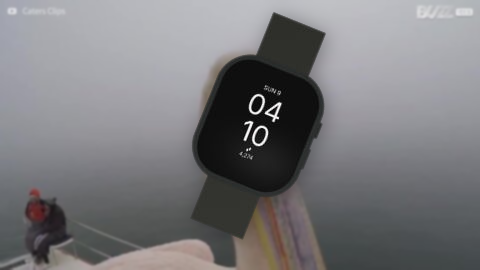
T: 4 h 10 min
